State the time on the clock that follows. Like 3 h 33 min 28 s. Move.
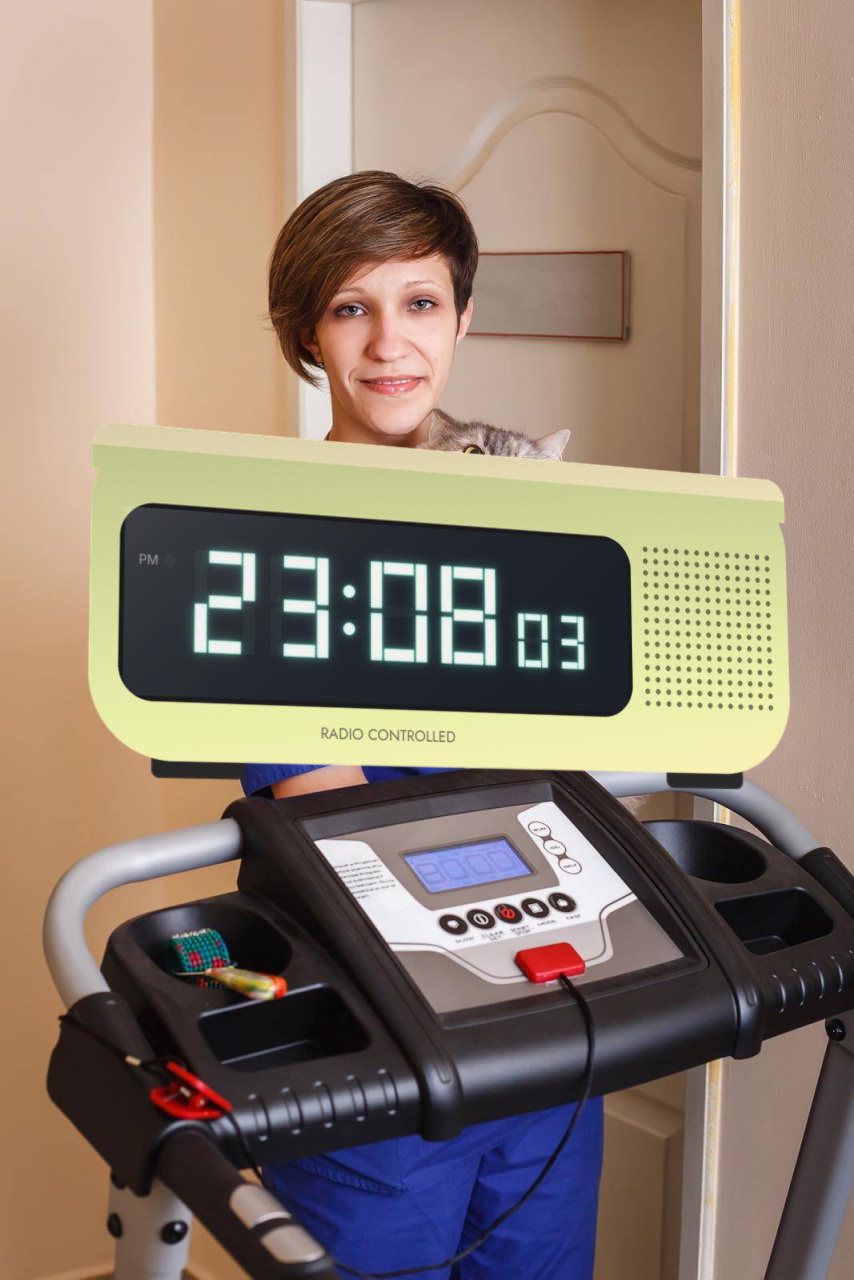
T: 23 h 08 min 03 s
